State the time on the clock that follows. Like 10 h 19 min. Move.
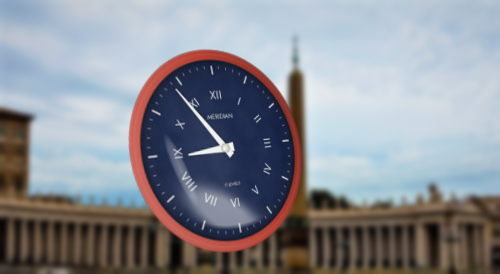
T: 8 h 54 min
